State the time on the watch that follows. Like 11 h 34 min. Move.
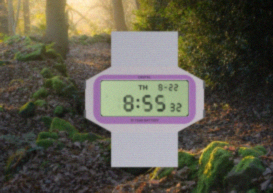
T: 8 h 55 min
